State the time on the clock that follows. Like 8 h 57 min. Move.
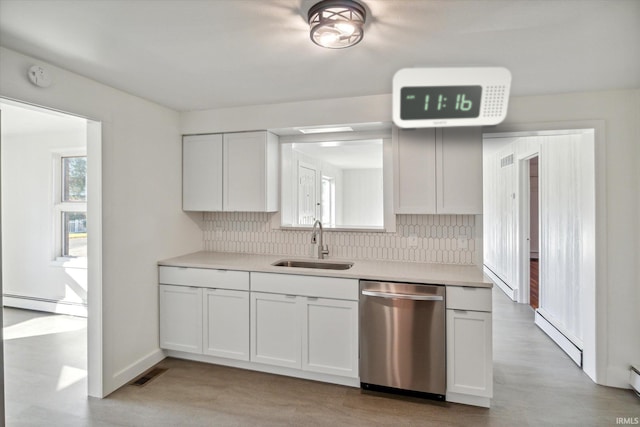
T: 11 h 16 min
